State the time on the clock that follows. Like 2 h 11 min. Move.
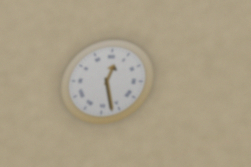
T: 12 h 27 min
